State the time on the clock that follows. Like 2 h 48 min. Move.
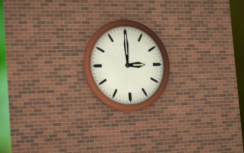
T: 3 h 00 min
